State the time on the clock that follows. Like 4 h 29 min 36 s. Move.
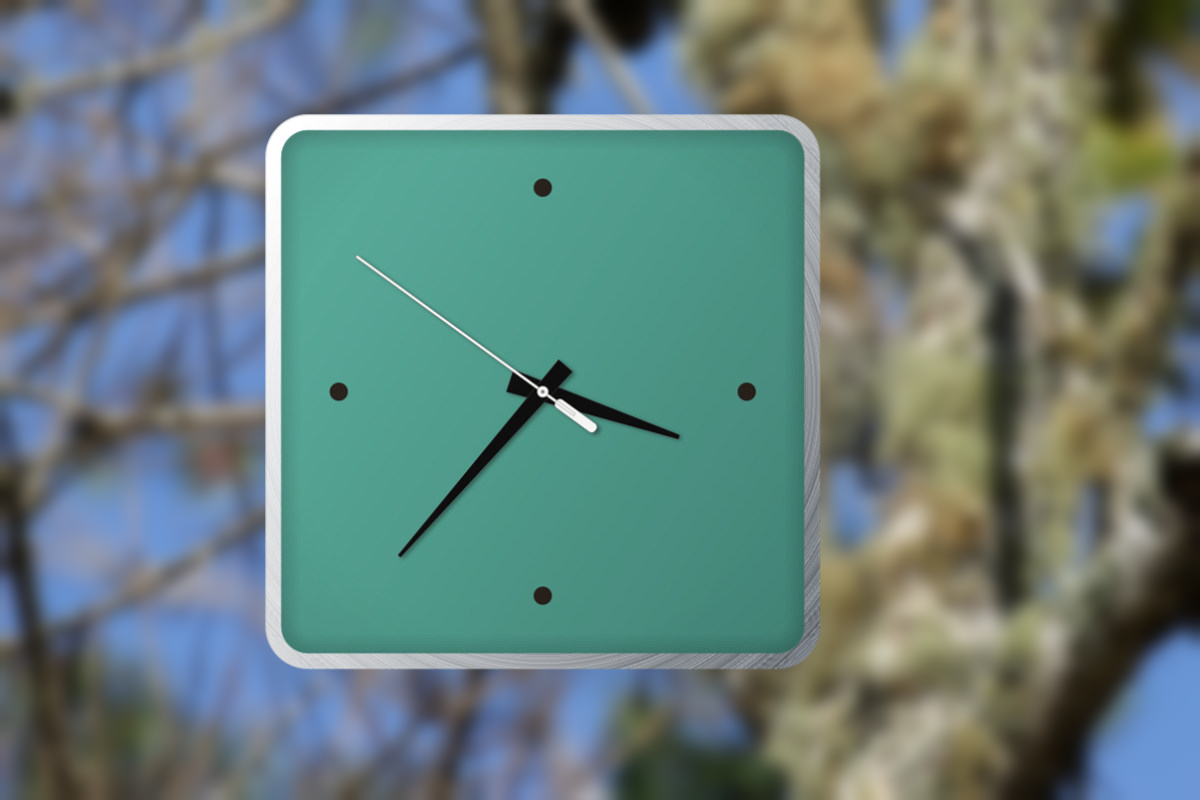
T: 3 h 36 min 51 s
